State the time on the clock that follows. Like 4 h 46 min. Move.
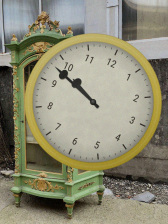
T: 9 h 48 min
